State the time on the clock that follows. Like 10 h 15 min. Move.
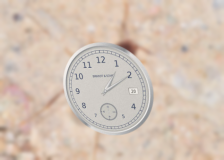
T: 1 h 10 min
